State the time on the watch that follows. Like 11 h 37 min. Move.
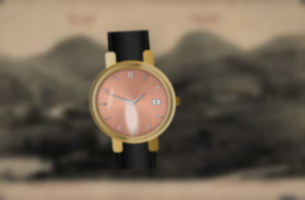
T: 1 h 49 min
